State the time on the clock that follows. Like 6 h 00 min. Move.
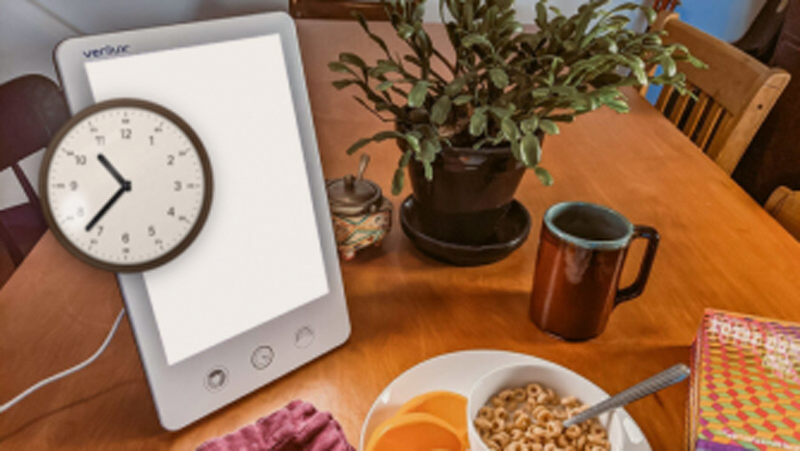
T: 10 h 37 min
